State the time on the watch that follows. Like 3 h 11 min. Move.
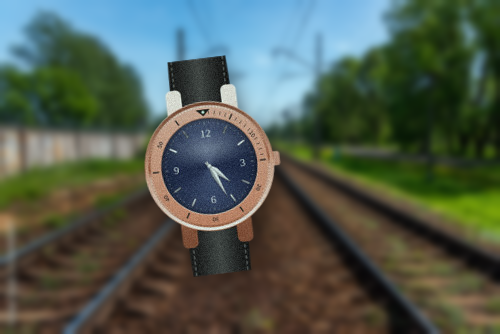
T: 4 h 26 min
